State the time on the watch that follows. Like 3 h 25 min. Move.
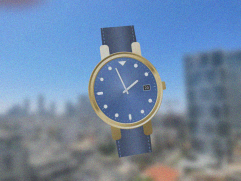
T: 1 h 57 min
